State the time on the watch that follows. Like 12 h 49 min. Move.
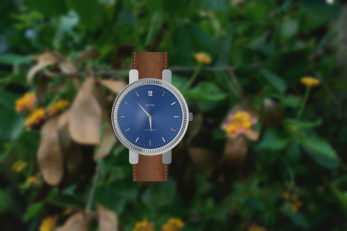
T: 5 h 53 min
